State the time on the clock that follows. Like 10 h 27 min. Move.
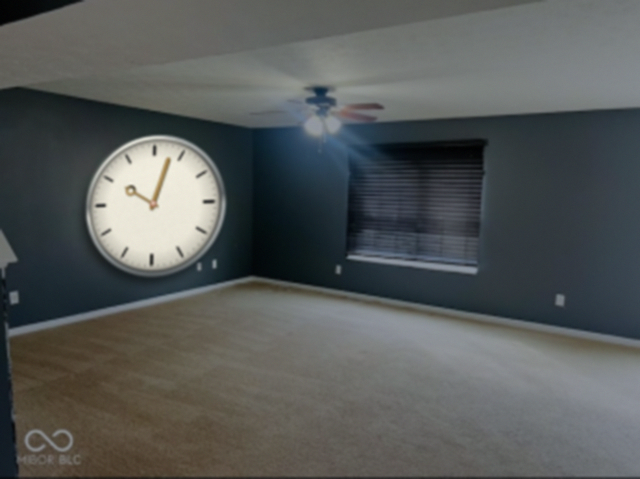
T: 10 h 03 min
